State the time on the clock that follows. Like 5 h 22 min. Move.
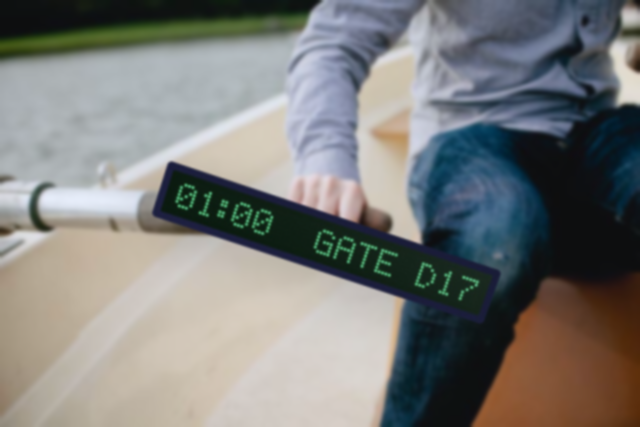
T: 1 h 00 min
